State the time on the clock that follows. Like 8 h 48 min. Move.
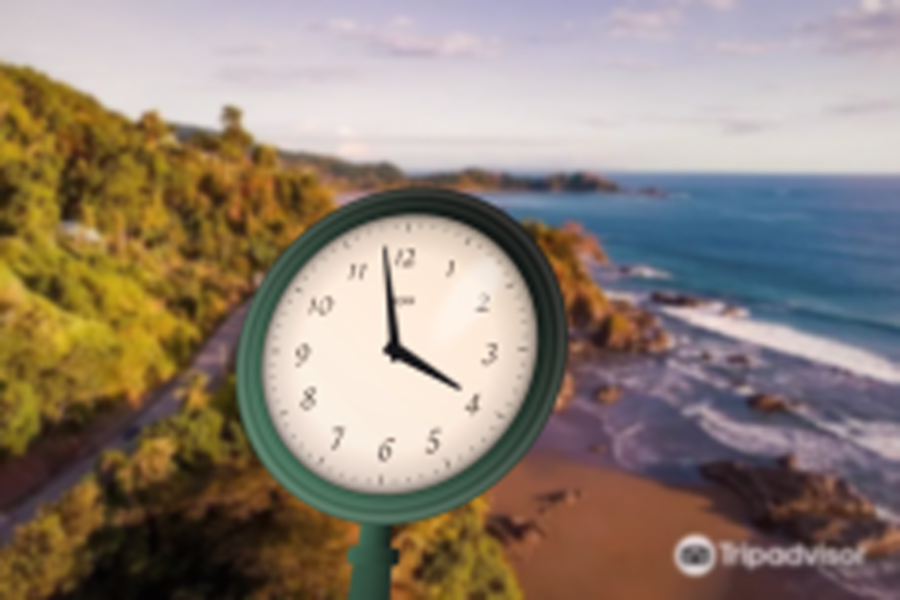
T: 3 h 58 min
